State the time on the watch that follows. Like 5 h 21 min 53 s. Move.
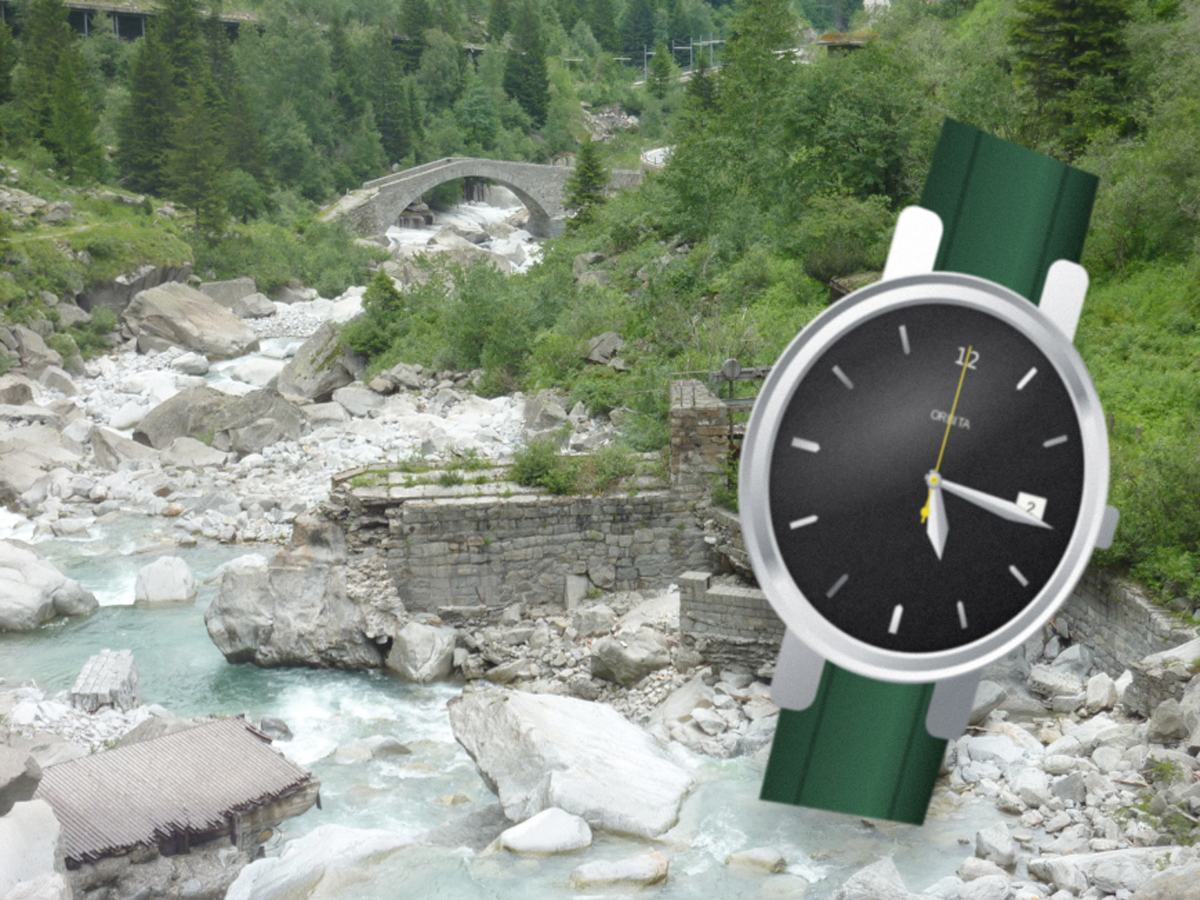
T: 5 h 16 min 00 s
